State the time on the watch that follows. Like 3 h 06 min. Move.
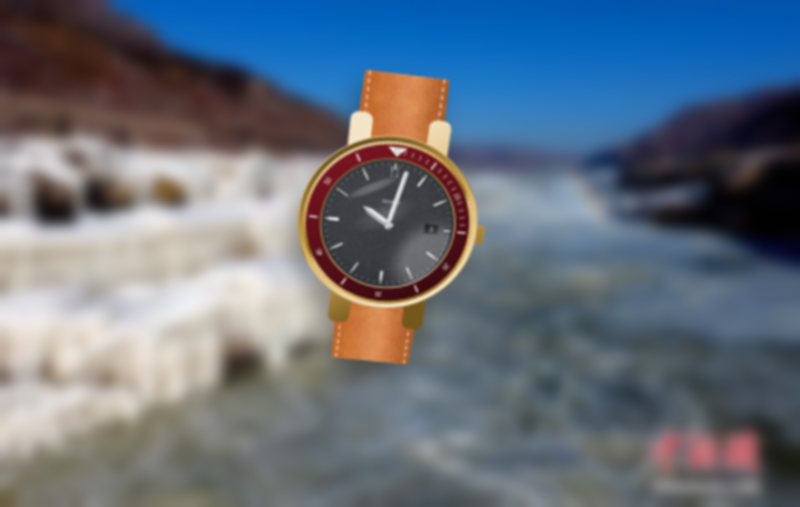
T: 10 h 02 min
